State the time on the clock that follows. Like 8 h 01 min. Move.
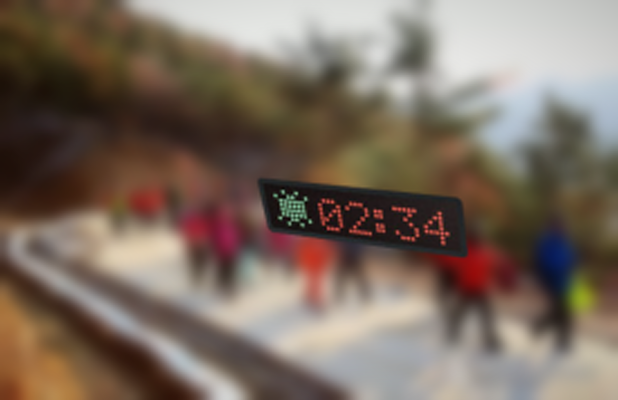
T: 2 h 34 min
